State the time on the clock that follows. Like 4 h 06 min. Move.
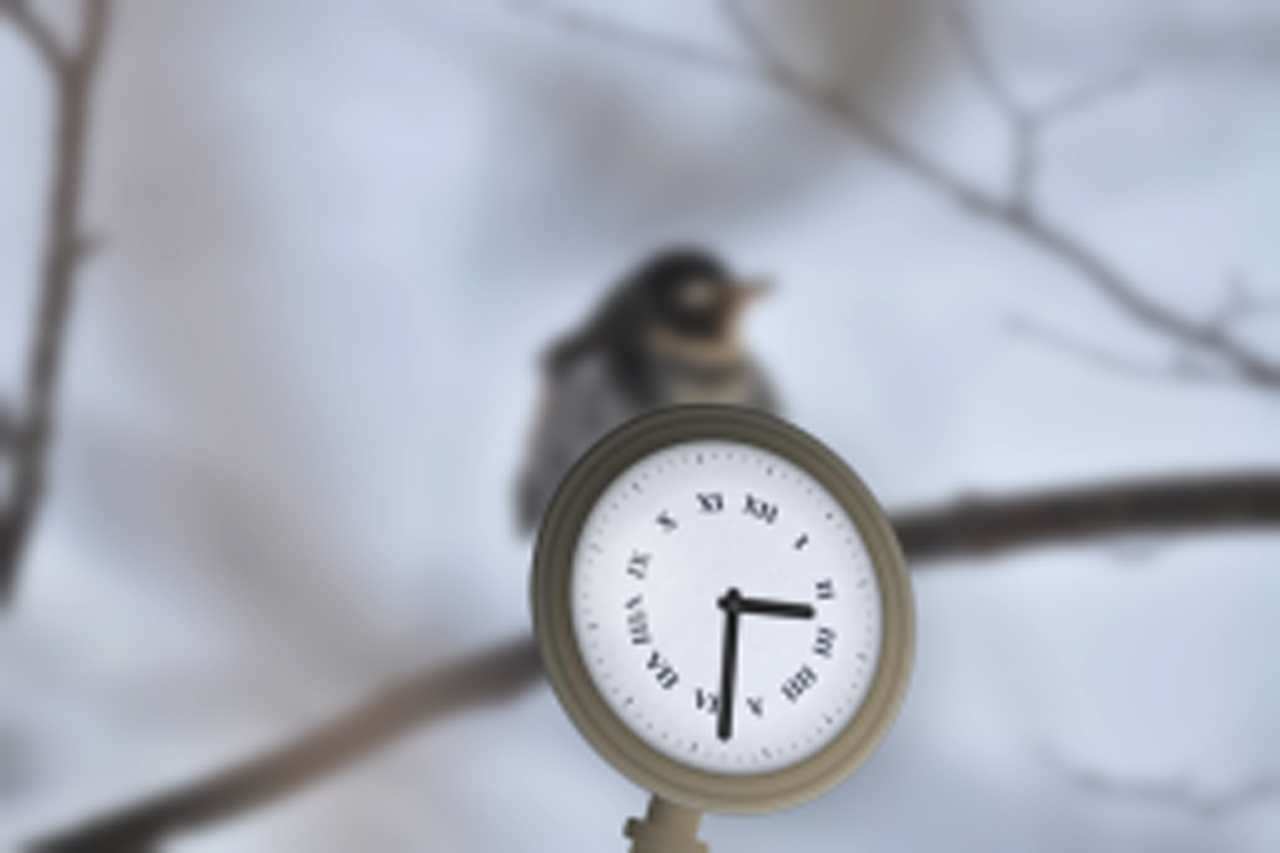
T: 2 h 28 min
